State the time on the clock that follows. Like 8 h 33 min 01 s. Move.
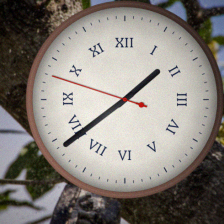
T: 1 h 38 min 48 s
